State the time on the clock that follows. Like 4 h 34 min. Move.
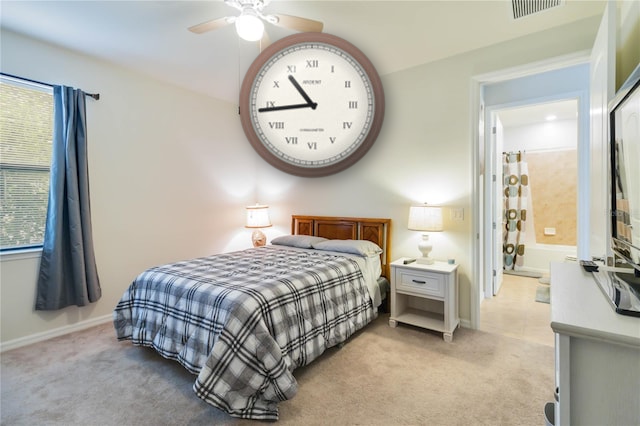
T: 10 h 44 min
